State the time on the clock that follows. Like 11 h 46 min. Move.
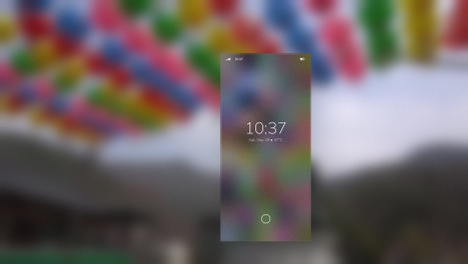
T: 10 h 37 min
